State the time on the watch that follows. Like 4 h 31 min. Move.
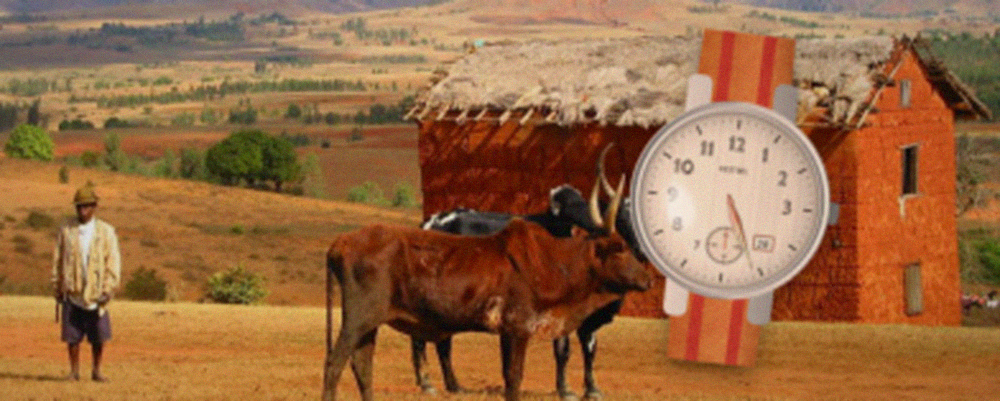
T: 5 h 26 min
